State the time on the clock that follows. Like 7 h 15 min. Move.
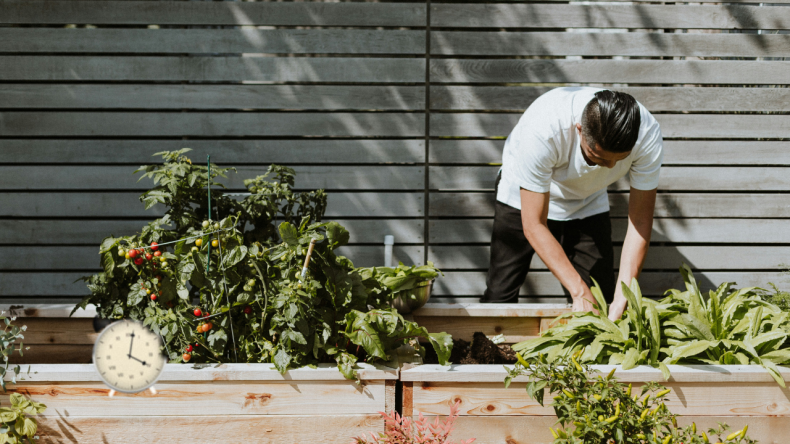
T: 4 h 02 min
